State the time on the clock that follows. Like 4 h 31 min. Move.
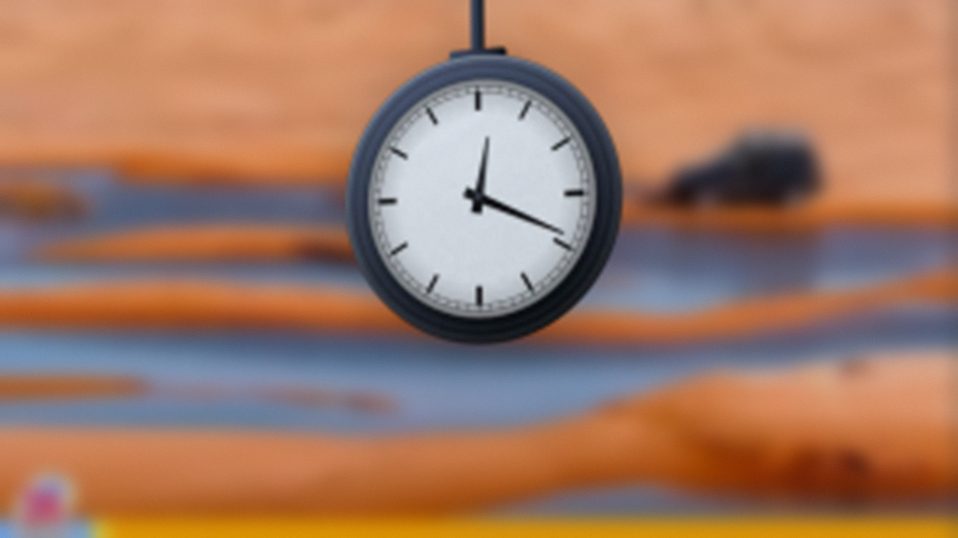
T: 12 h 19 min
